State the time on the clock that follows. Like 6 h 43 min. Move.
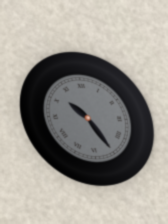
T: 10 h 25 min
